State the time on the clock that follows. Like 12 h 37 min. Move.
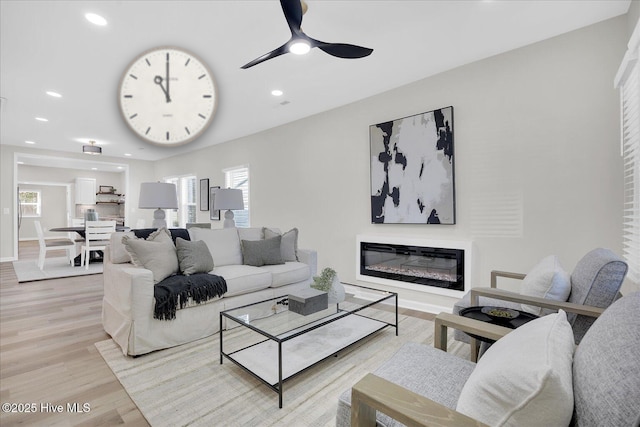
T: 11 h 00 min
